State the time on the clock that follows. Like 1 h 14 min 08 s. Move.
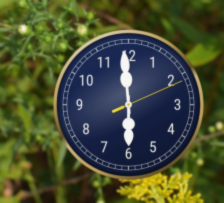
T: 5 h 59 min 11 s
